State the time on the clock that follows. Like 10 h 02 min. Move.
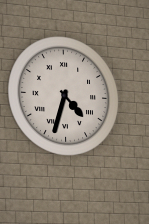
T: 4 h 33 min
